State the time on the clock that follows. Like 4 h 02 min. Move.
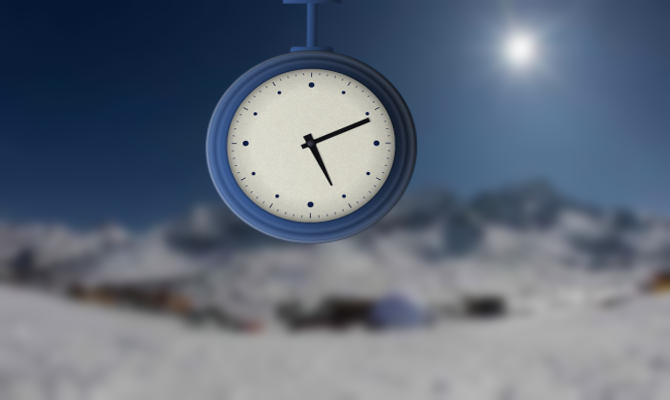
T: 5 h 11 min
